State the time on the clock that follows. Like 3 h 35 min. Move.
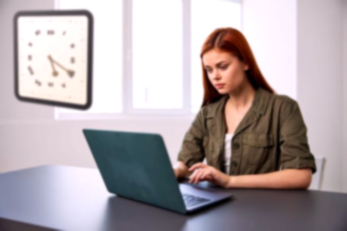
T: 5 h 20 min
